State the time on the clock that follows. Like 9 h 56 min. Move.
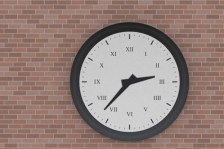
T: 2 h 37 min
